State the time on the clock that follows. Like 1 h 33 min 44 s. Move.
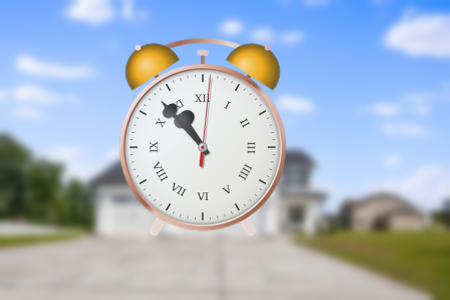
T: 10 h 53 min 01 s
